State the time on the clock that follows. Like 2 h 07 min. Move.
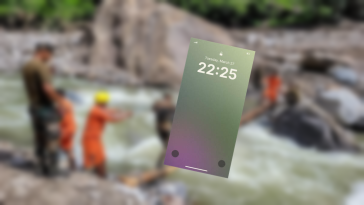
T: 22 h 25 min
